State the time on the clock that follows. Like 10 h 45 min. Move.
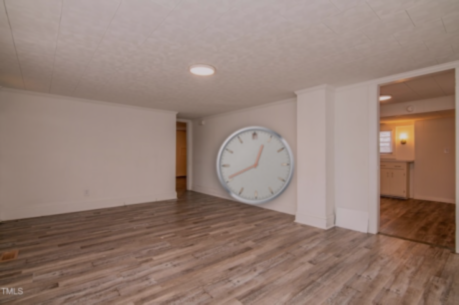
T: 12 h 41 min
